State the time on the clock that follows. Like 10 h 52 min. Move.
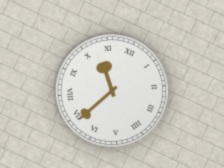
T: 10 h 34 min
